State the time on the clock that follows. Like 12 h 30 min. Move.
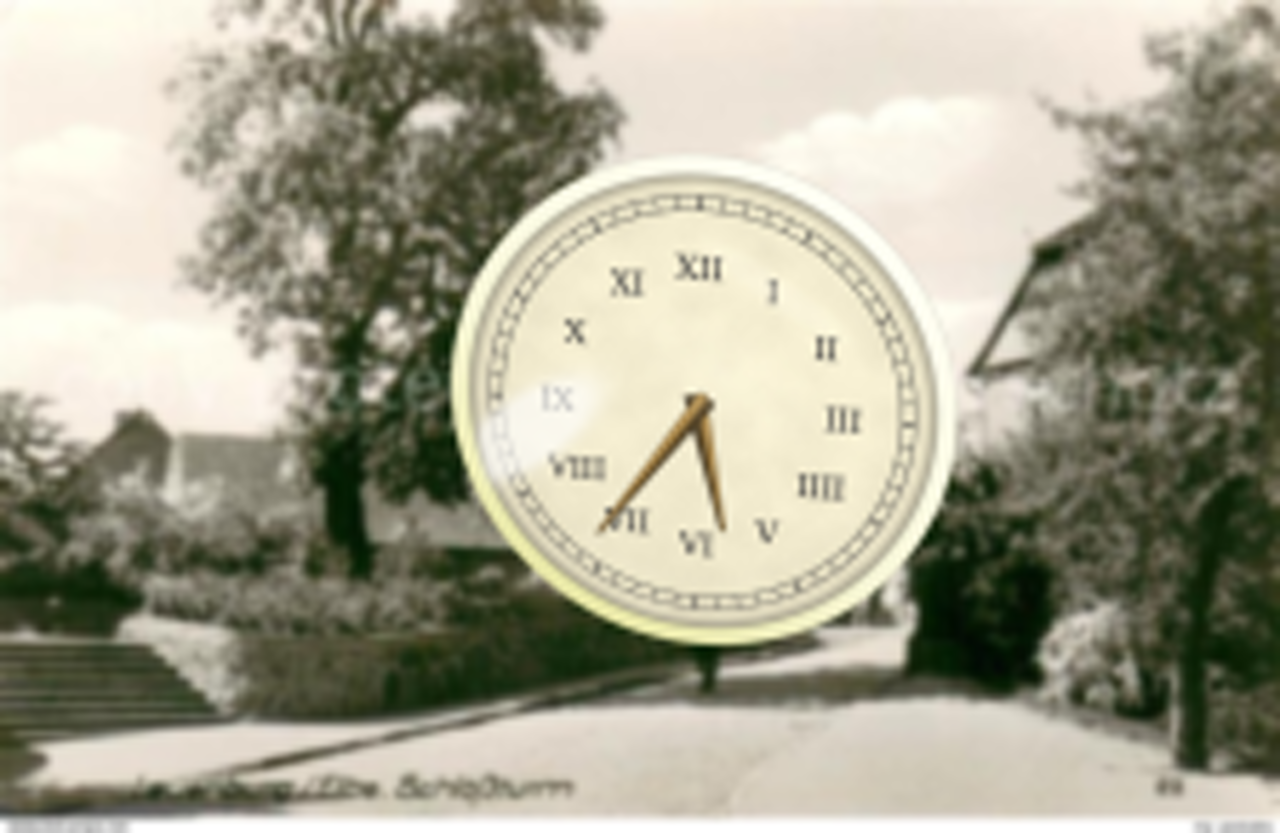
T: 5 h 36 min
